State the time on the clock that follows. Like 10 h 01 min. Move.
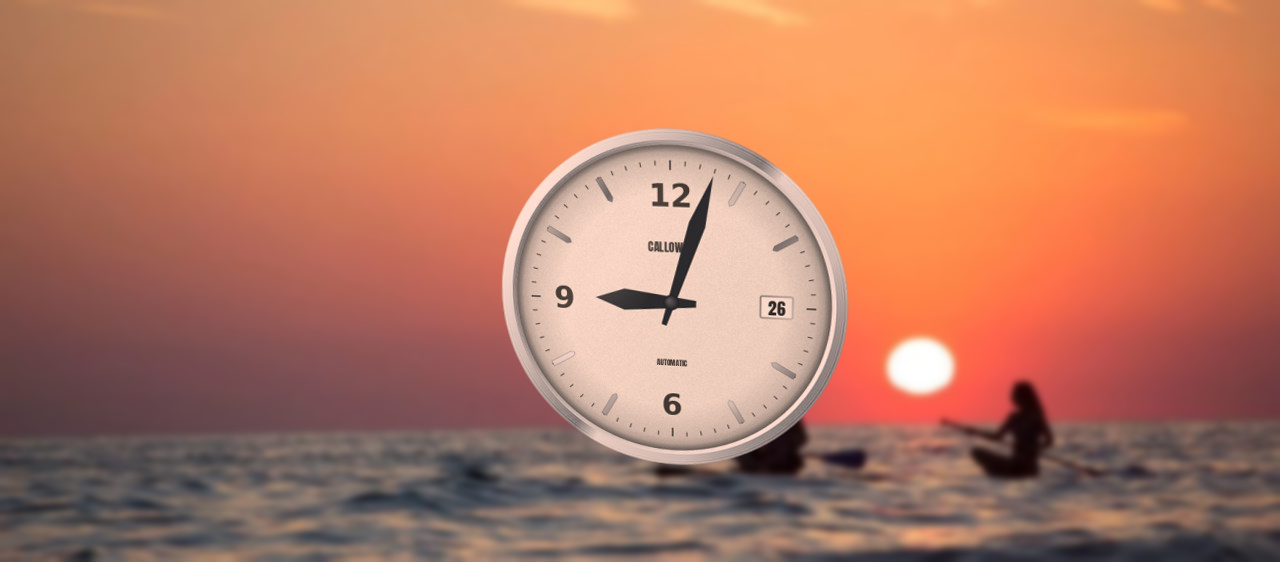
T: 9 h 03 min
